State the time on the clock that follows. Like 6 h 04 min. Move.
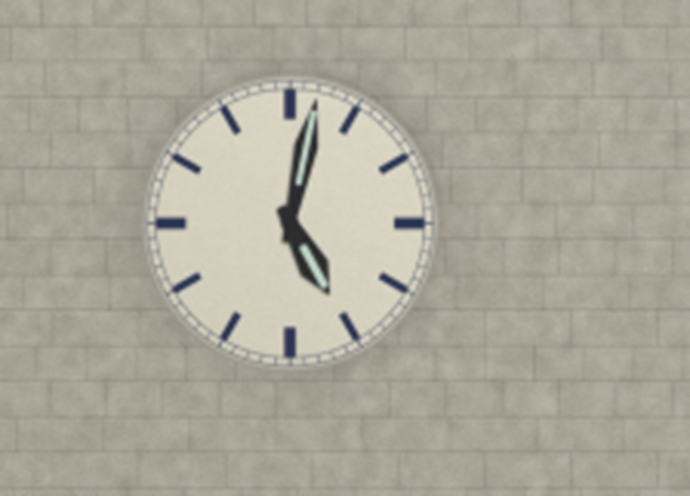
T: 5 h 02 min
